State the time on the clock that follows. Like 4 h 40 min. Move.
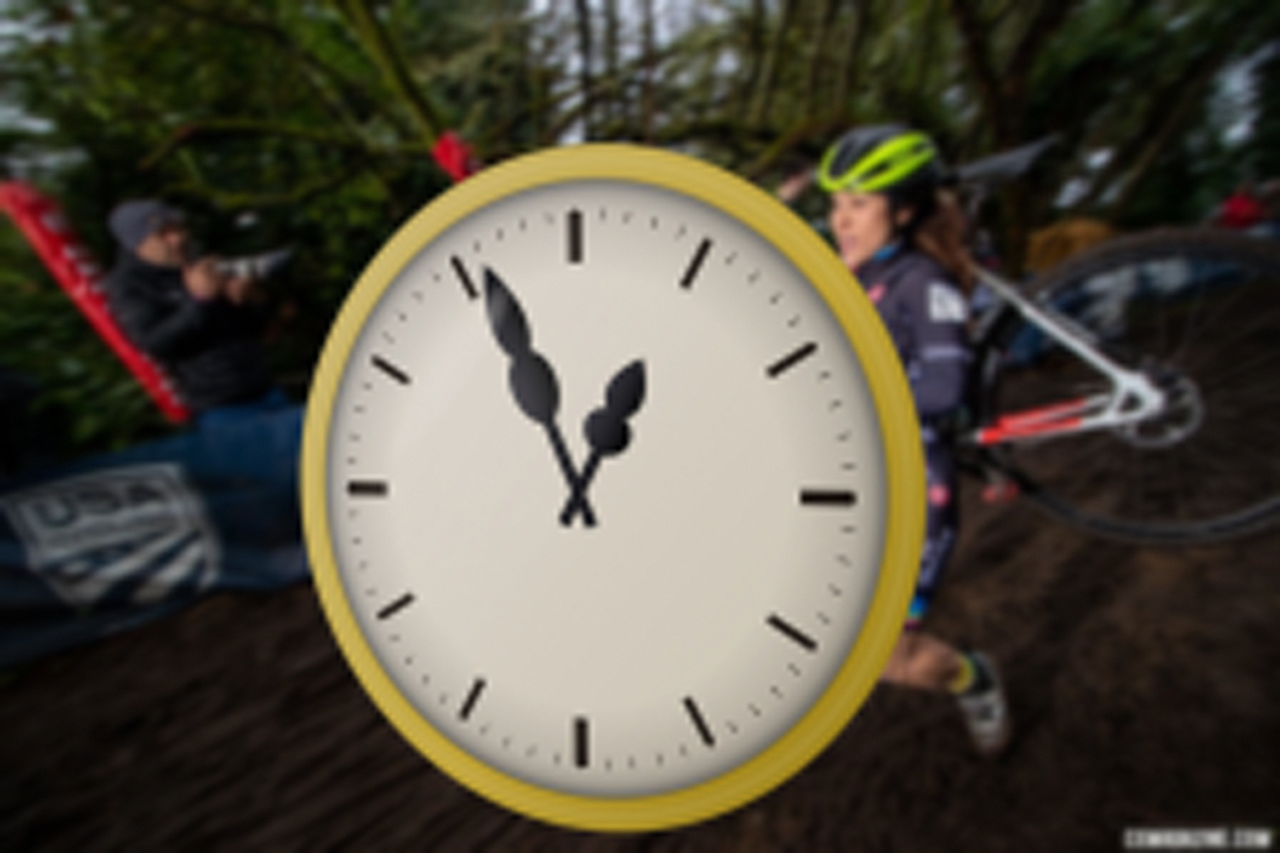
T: 12 h 56 min
